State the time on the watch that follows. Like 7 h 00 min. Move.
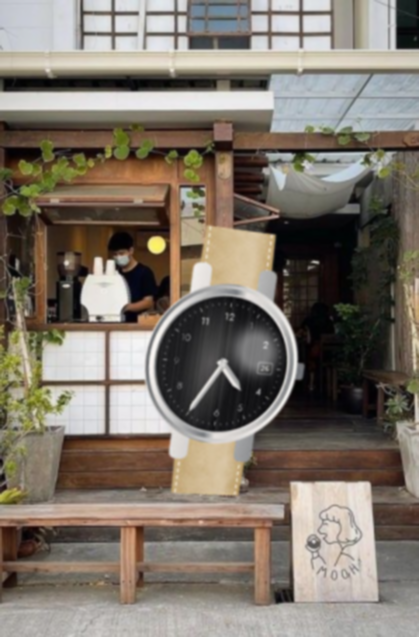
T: 4 h 35 min
